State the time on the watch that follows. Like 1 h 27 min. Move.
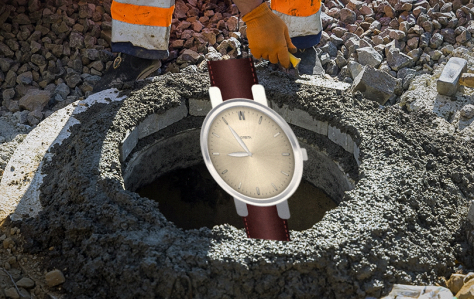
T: 8 h 55 min
